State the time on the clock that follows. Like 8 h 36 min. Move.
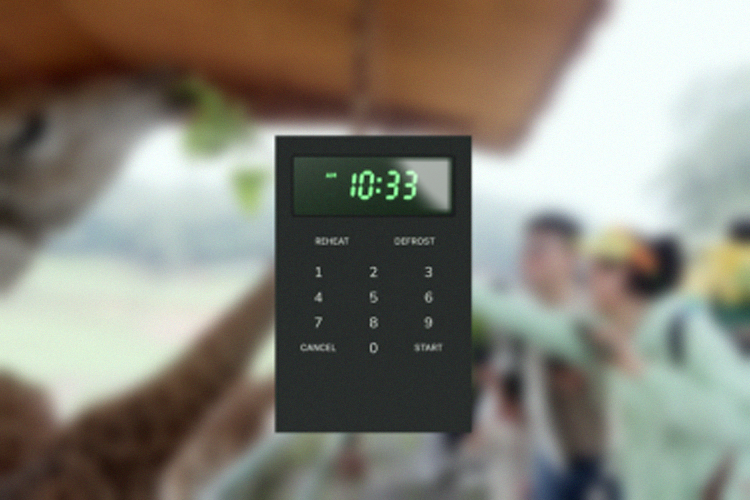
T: 10 h 33 min
